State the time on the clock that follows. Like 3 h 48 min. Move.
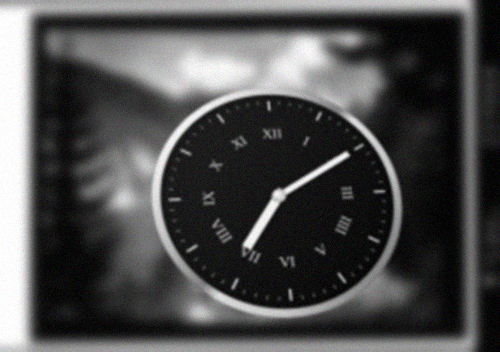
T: 7 h 10 min
